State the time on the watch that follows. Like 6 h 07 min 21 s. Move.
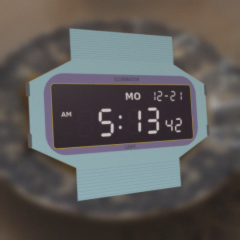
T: 5 h 13 min 42 s
